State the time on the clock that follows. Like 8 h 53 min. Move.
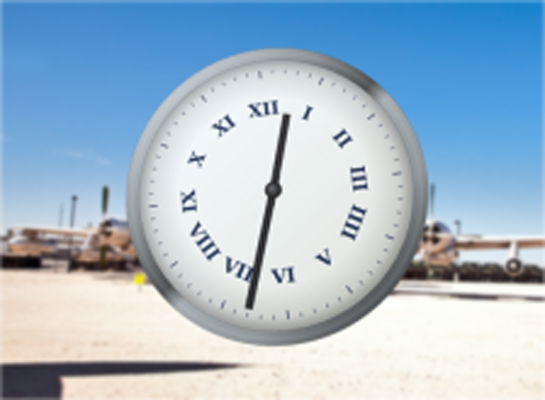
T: 12 h 33 min
